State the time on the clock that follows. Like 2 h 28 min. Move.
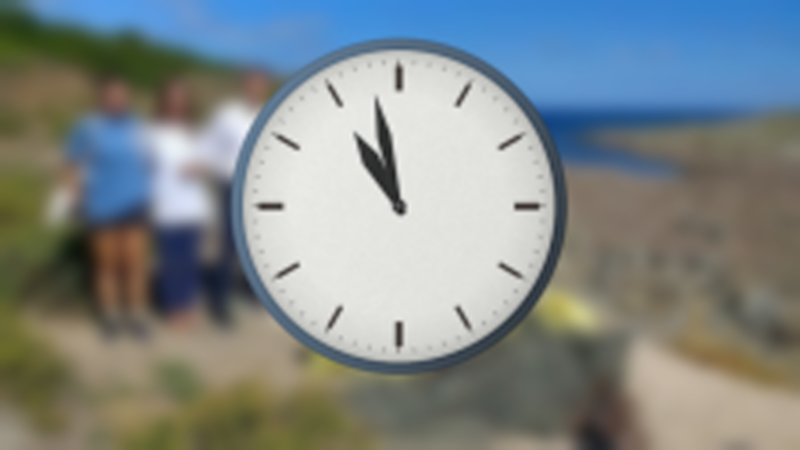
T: 10 h 58 min
